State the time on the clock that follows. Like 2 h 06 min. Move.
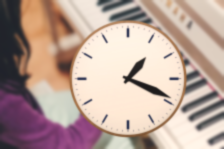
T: 1 h 19 min
